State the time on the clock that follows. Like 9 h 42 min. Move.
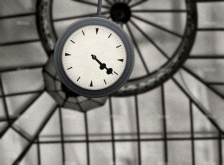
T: 4 h 21 min
